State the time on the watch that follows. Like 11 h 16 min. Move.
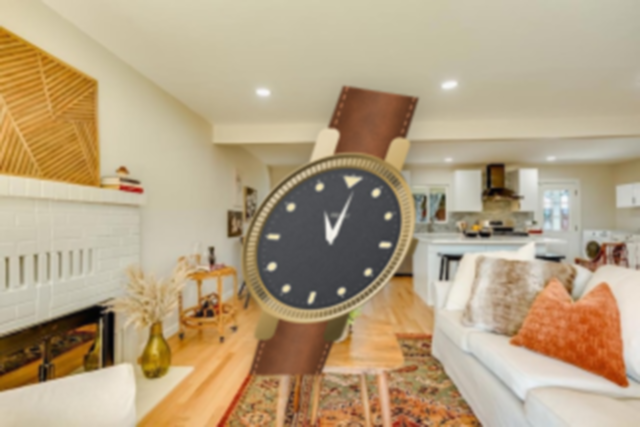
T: 11 h 01 min
